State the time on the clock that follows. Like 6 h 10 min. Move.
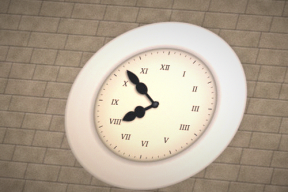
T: 7 h 52 min
